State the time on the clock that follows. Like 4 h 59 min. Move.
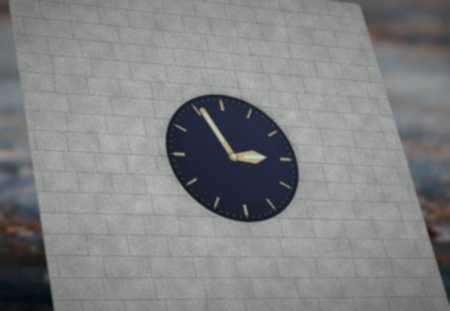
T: 2 h 56 min
